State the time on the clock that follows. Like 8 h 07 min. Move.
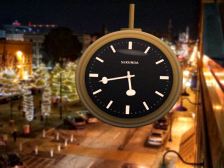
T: 5 h 43 min
